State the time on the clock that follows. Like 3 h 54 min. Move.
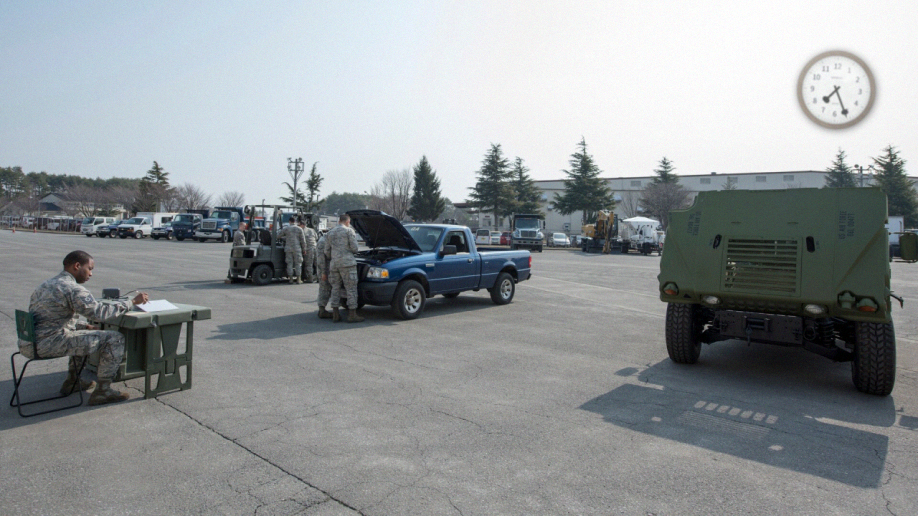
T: 7 h 26 min
